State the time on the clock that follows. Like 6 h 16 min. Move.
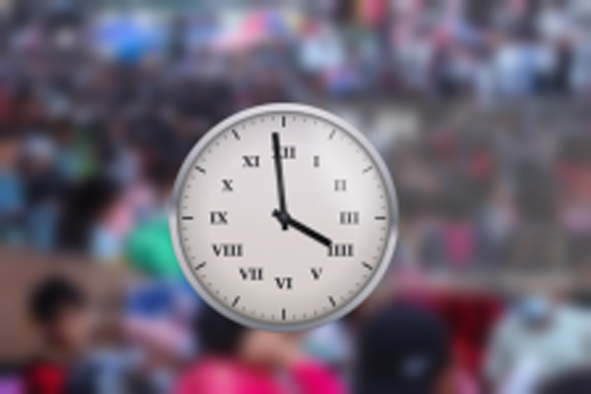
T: 3 h 59 min
